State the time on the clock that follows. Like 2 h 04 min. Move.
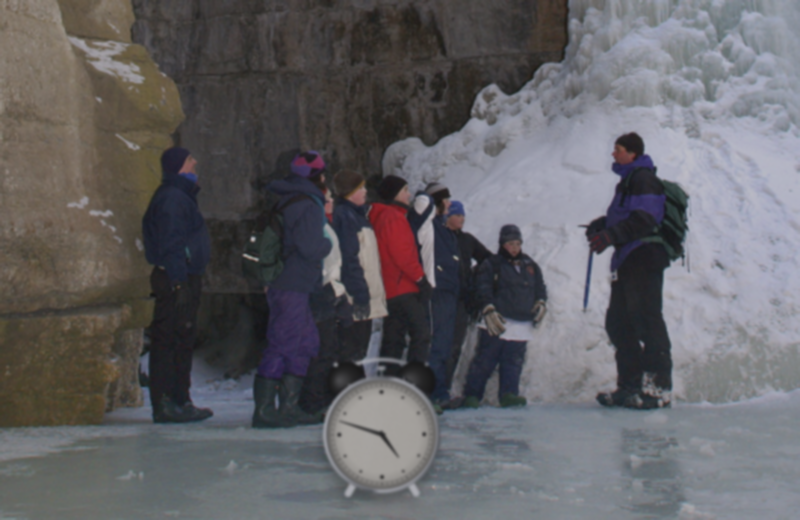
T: 4 h 48 min
